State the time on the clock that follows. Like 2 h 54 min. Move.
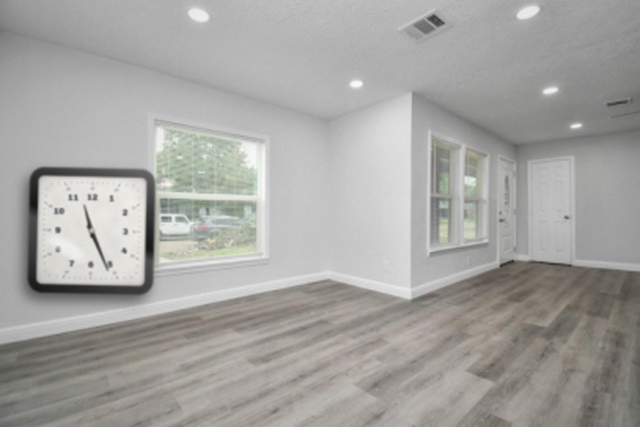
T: 11 h 26 min
